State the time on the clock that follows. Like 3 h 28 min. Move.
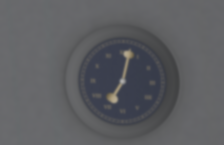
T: 7 h 02 min
